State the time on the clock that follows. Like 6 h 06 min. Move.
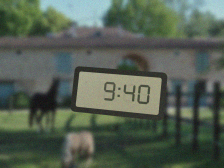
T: 9 h 40 min
